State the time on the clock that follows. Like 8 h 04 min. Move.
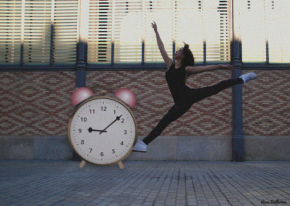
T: 9 h 08 min
